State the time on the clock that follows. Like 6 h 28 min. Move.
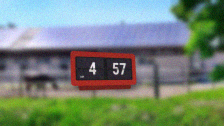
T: 4 h 57 min
